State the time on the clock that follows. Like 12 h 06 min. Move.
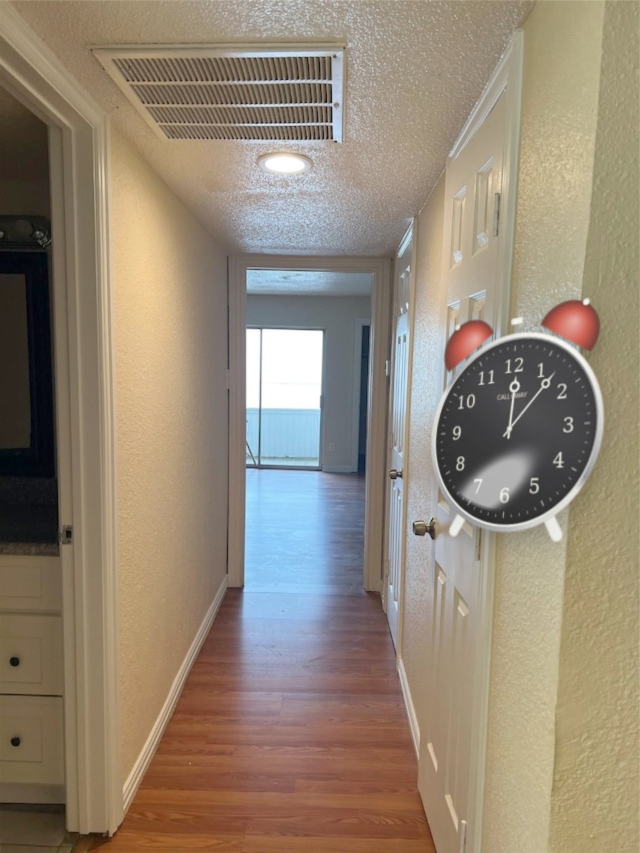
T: 12 h 07 min
